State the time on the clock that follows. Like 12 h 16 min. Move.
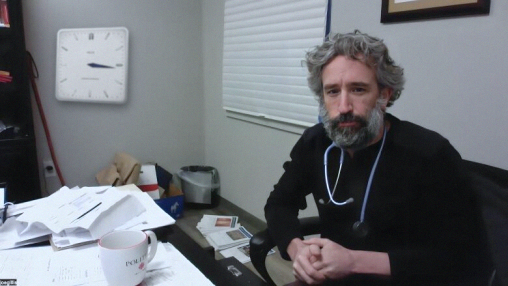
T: 3 h 16 min
